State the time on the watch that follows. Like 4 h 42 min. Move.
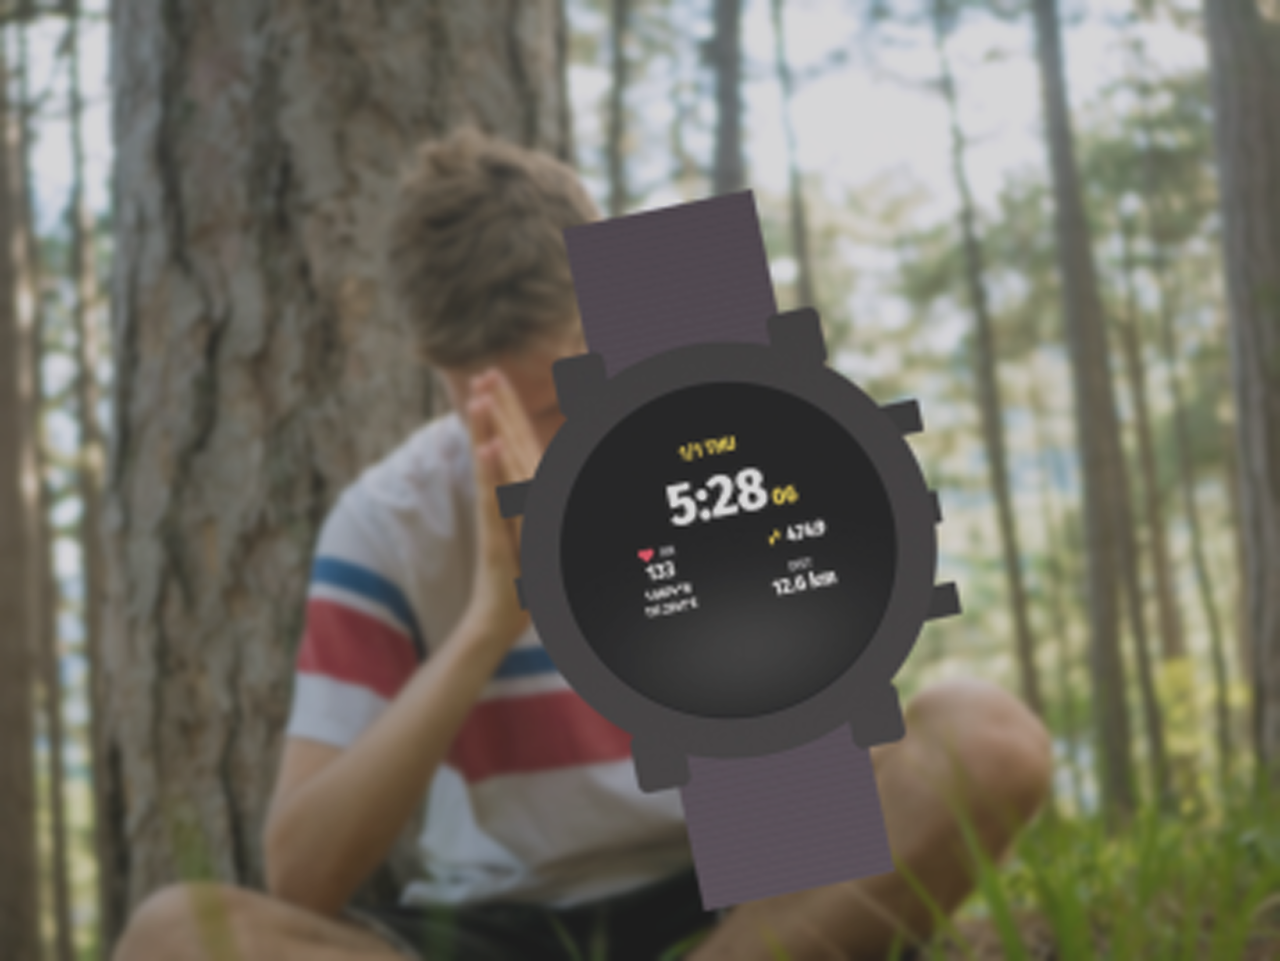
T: 5 h 28 min
